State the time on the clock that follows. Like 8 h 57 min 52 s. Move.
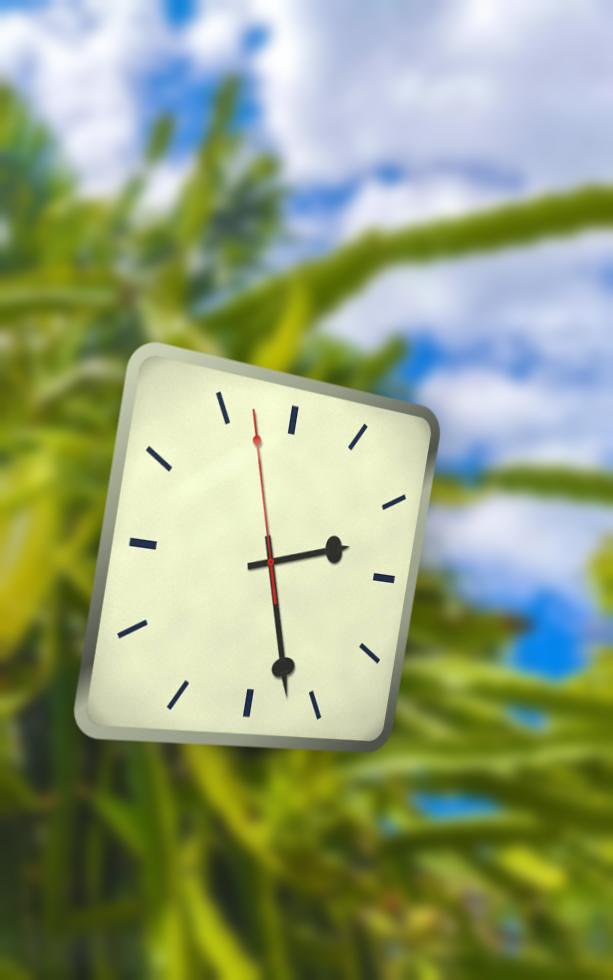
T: 2 h 26 min 57 s
